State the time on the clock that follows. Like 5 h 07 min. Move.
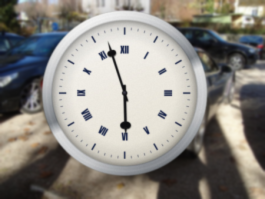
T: 5 h 57 min
